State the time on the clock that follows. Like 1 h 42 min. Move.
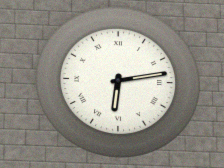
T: 6 h 13 min
